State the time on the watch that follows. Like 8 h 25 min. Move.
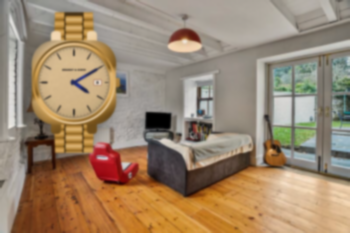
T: 4 h 10 min
